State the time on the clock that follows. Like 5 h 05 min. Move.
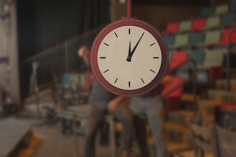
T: 12 h 05 min
